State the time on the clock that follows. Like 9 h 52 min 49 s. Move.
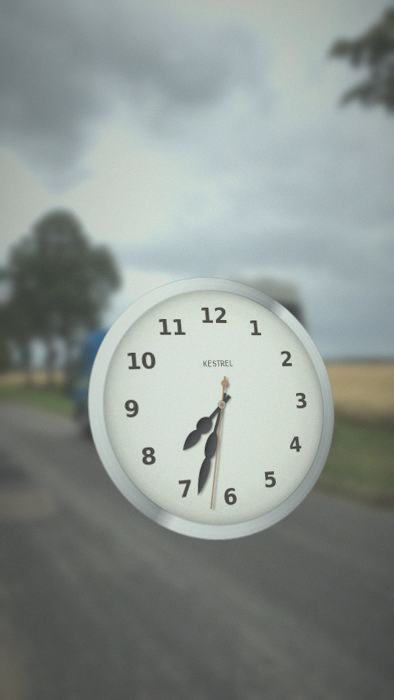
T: 7 h 33 min 32 s
